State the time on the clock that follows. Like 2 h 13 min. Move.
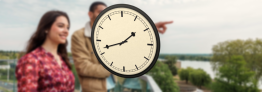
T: 1 h 42 min
